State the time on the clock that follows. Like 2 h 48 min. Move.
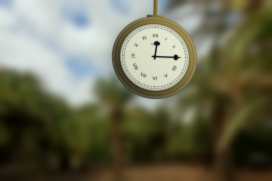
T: 12 h 15 min
